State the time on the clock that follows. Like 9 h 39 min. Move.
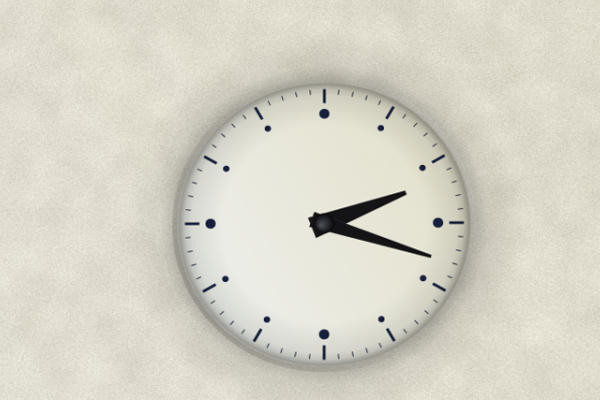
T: 2 h 18 min
